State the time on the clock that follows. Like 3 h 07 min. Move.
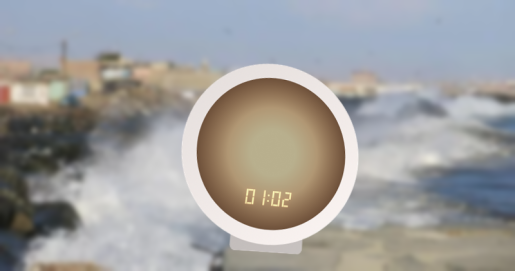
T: 1 h 02 min
